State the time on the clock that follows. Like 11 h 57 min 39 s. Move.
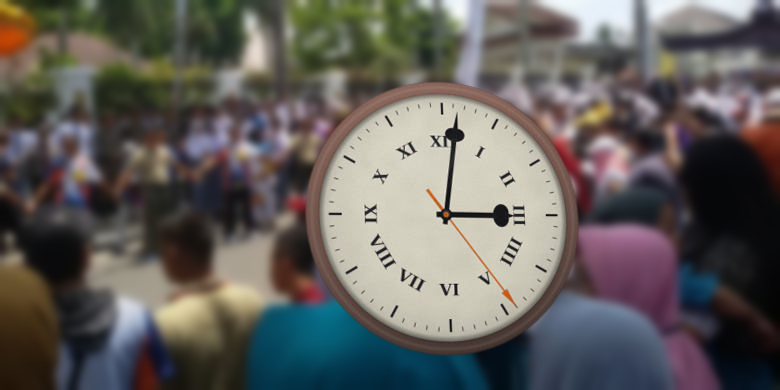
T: 3 h 01 min 24 s
